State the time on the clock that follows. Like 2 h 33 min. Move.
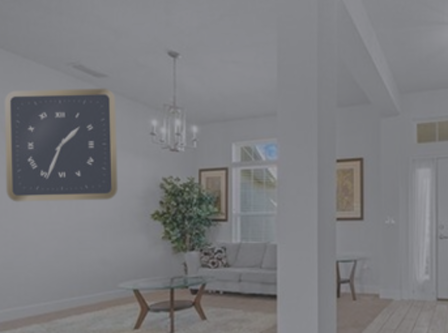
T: 1 h 34 min
